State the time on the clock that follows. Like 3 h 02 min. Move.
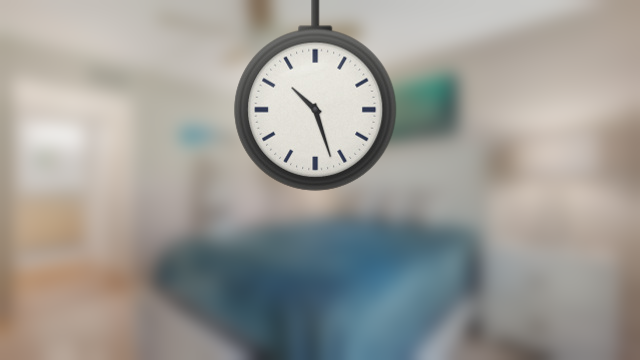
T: 10 h 27 min
